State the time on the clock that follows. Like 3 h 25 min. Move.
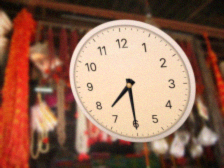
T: 7 h 30 min
